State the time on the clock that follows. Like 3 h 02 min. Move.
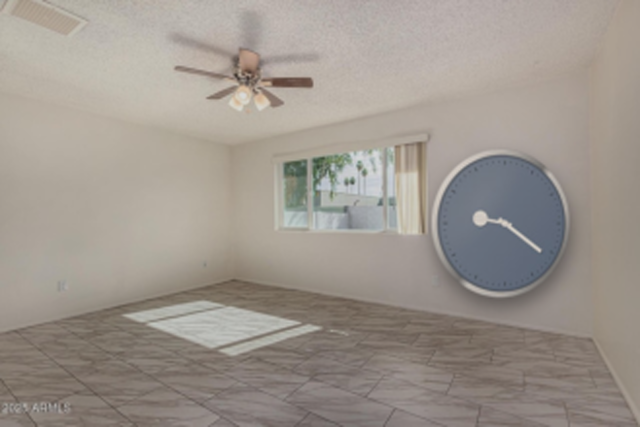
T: 9 h 21 min
